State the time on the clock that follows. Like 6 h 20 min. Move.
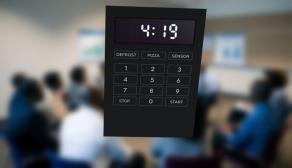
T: 4 h 19 min
